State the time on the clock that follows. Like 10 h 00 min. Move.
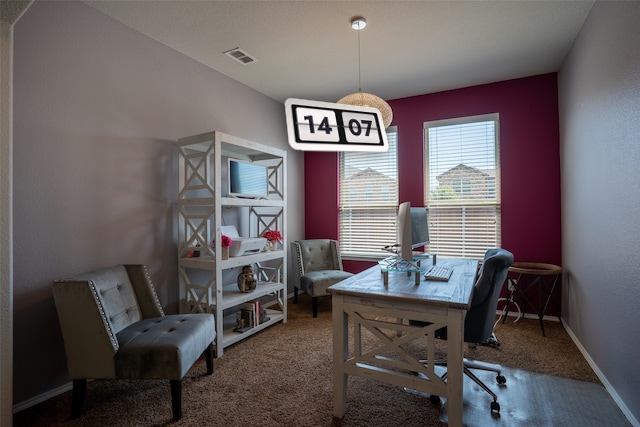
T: 14 h 07 min
